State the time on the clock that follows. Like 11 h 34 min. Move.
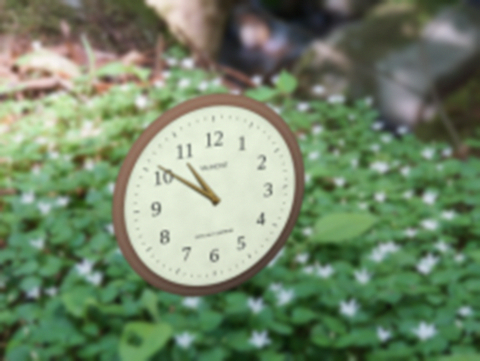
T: 10 h 51 min
